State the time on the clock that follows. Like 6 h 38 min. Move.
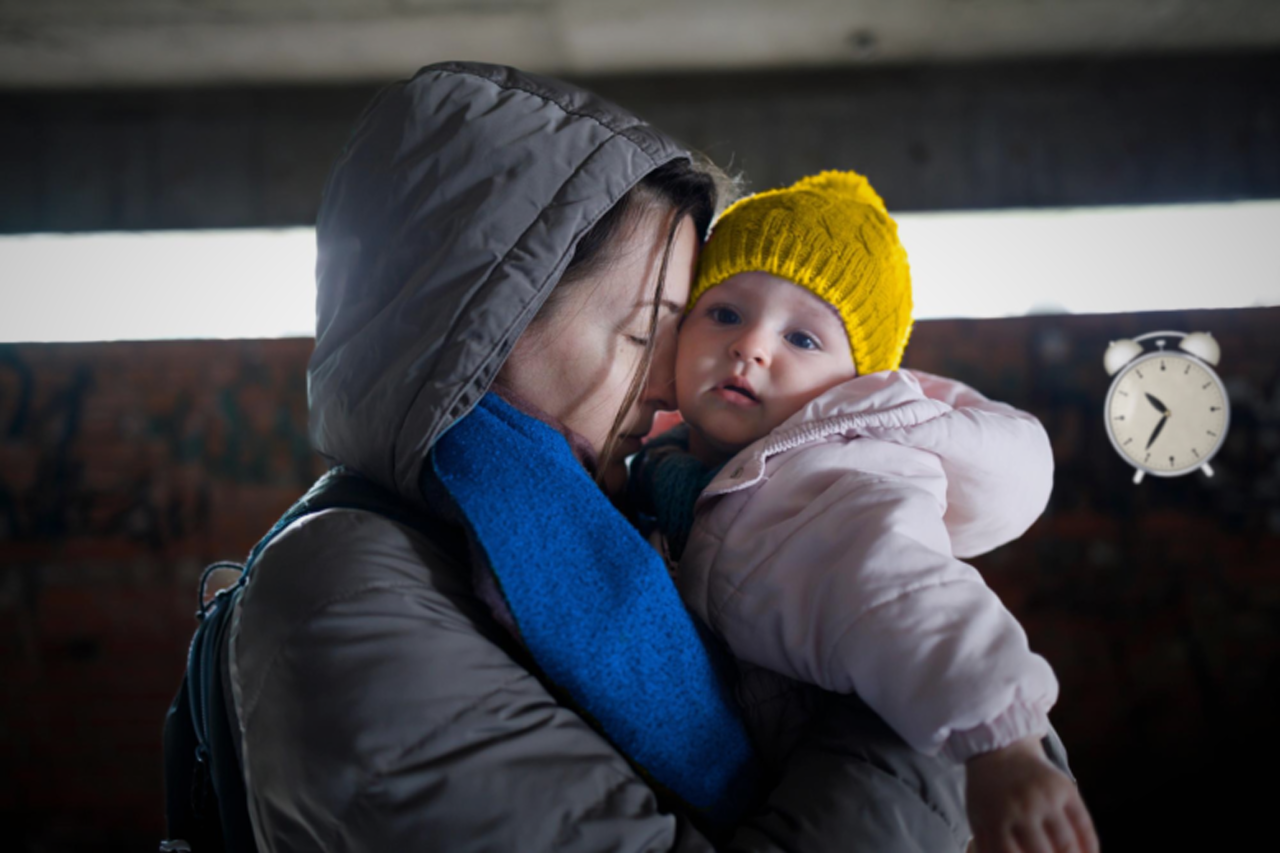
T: 10 h 36 min
